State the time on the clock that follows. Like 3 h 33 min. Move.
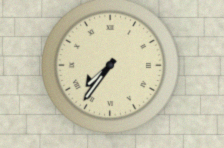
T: 7 h 36 min
